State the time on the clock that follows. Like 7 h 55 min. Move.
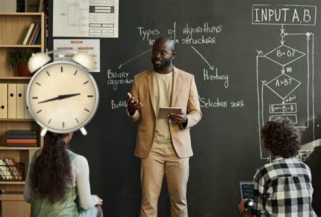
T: 2 h 43 min
